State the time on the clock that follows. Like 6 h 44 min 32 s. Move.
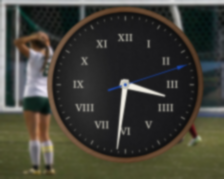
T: 3 h 31 min 12 s
